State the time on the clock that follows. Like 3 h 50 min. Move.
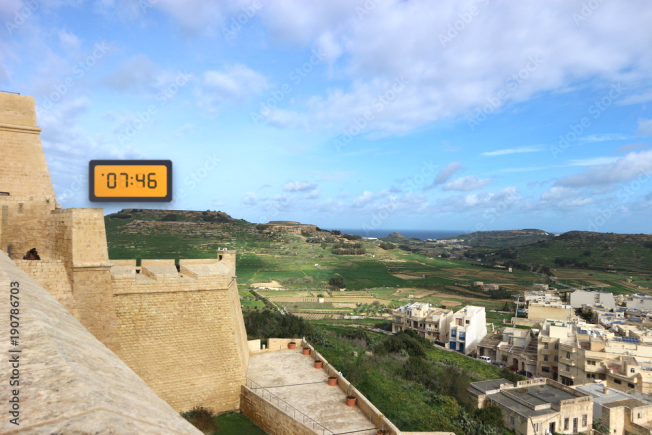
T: 7 h 46 min
